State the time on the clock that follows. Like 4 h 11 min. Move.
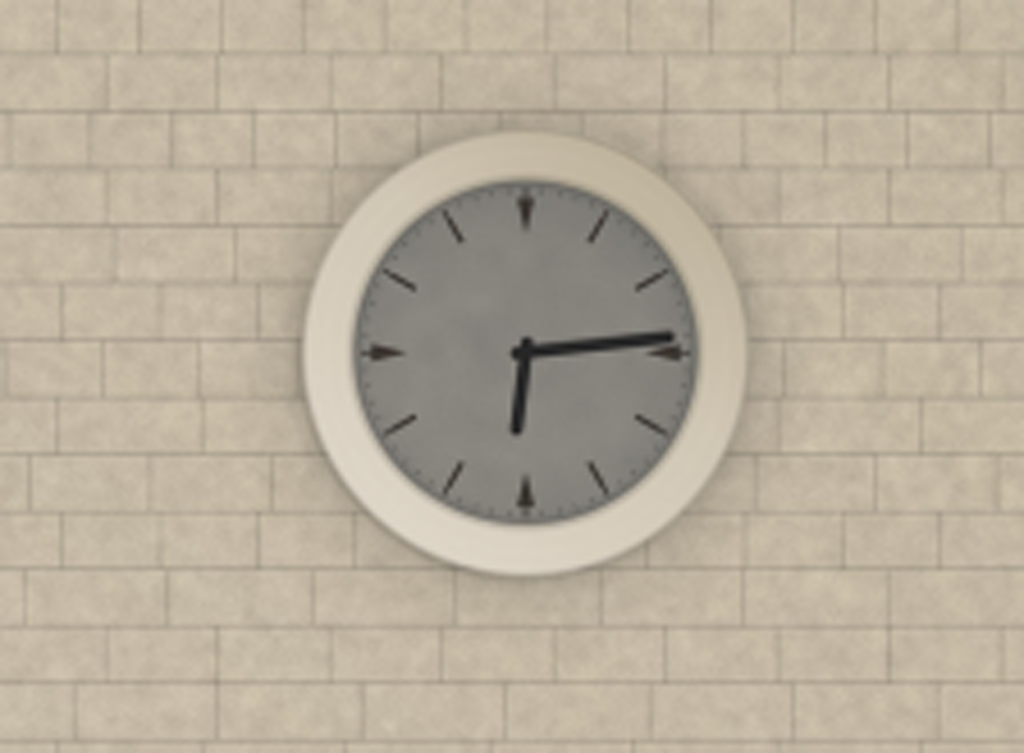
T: 6 h 14 min
